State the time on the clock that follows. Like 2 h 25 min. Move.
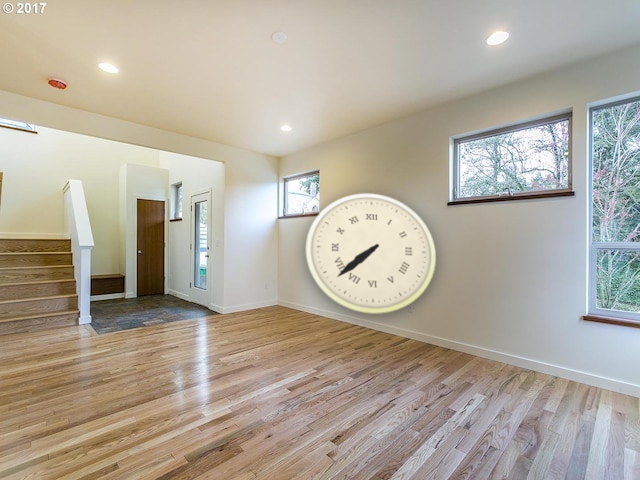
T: 7 h 38 min
